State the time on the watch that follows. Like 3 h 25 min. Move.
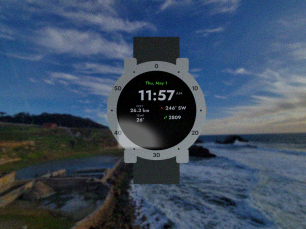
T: 11 h 57 min
